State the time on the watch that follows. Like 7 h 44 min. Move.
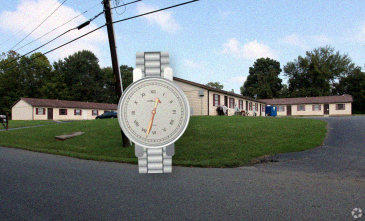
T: 12 h 33 min
